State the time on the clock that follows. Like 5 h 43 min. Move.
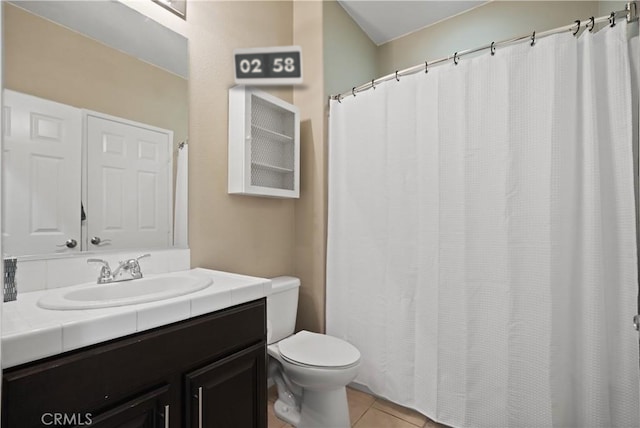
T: 2 h 58 min
